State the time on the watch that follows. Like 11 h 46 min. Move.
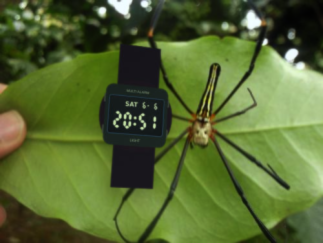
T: 20 h 51 min
